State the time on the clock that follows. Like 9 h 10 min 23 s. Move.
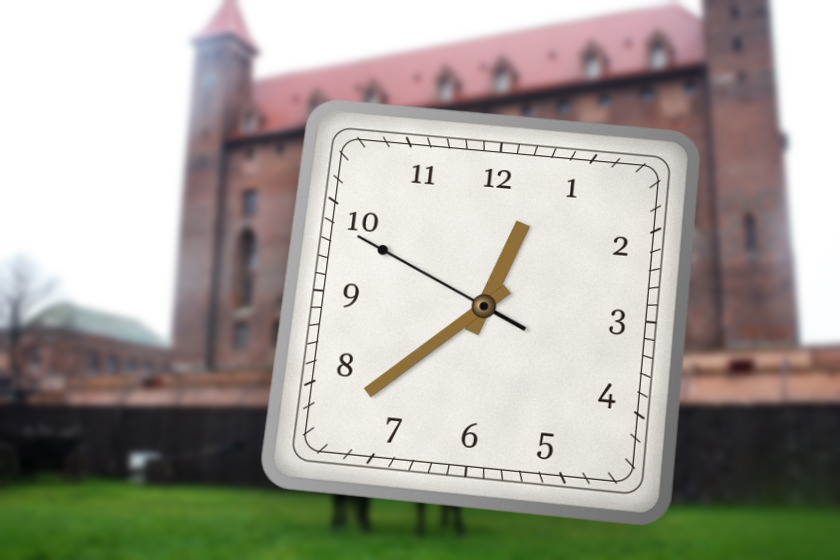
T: 12 h 37 min 49 s
